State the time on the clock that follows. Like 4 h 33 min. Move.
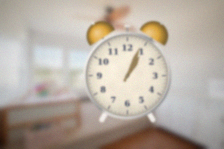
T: 1 h 04 min
